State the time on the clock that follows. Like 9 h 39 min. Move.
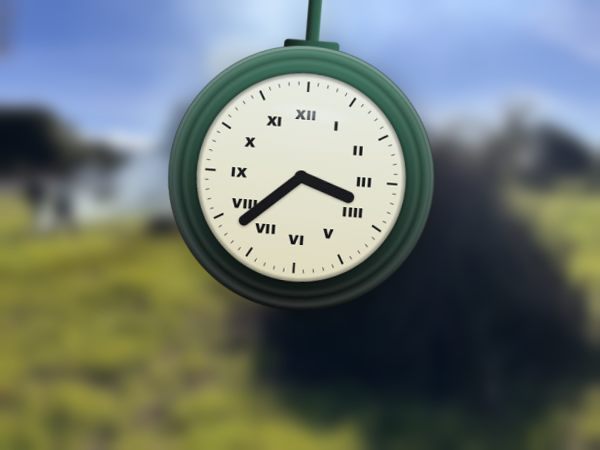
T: 3 h 38 min
